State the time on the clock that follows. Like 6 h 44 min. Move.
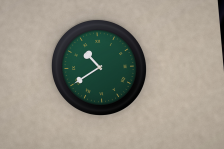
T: 10 h 40 min
